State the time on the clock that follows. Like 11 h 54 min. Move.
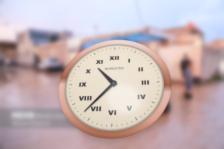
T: 10 h 37 min
